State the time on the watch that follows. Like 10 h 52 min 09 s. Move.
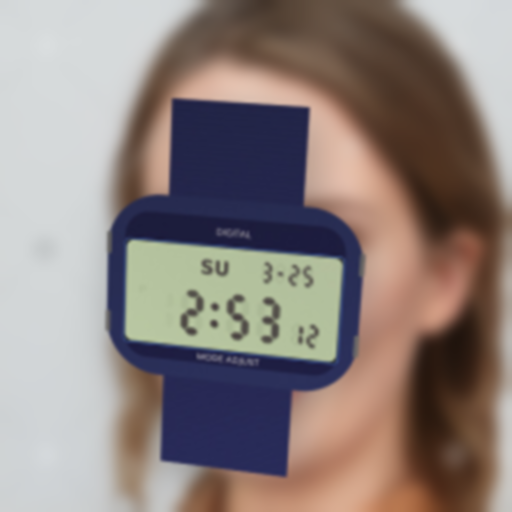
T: 2 h 53 min 12 s
